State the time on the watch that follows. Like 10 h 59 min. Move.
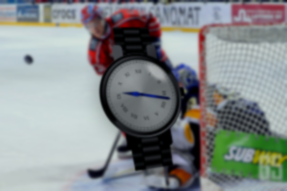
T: 9 h 17 min
